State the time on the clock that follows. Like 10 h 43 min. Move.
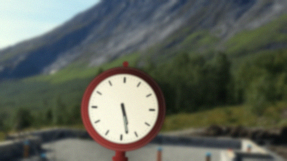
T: 5 h 28 min
